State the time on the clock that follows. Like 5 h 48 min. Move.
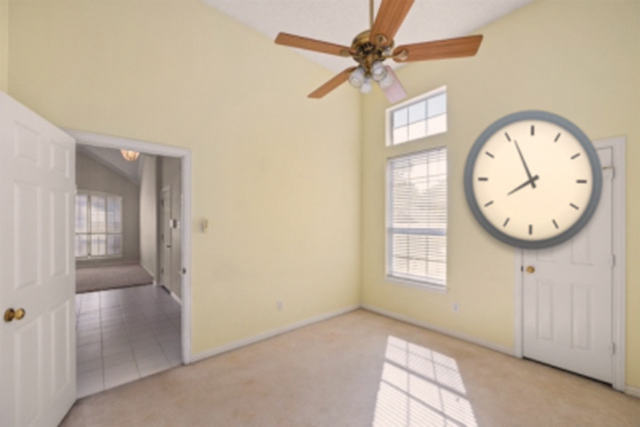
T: 7 h 56 min
